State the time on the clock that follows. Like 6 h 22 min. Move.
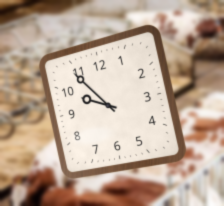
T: 9 h 54 min
